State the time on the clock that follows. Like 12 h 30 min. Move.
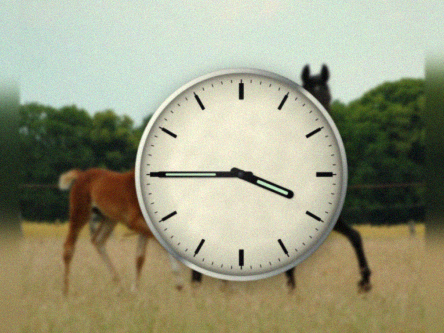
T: 3 h 45 min
